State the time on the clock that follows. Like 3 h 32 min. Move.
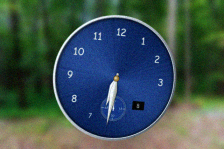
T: 6 h 31 min
